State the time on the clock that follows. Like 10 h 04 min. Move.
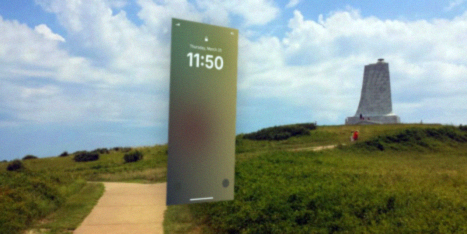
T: 11 h 50 min
